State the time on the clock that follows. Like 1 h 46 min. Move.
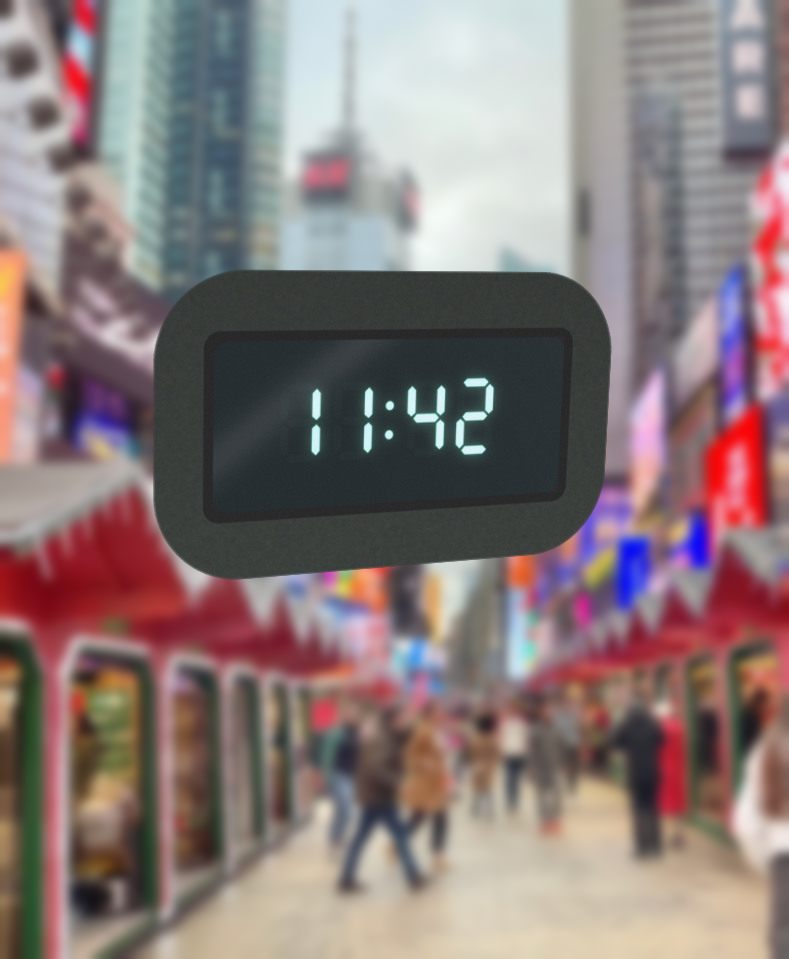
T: 11 h 42 min
